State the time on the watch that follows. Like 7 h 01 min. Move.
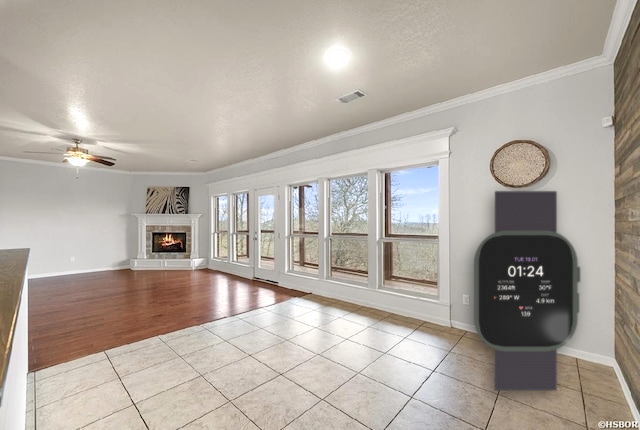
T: 1 h 24 min
